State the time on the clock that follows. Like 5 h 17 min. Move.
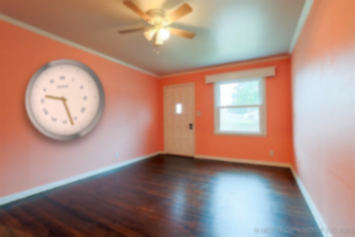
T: 9 h 27 min
